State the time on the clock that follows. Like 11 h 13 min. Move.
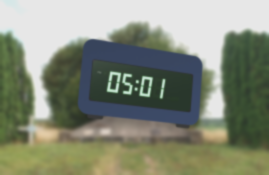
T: 5 h 01 min
